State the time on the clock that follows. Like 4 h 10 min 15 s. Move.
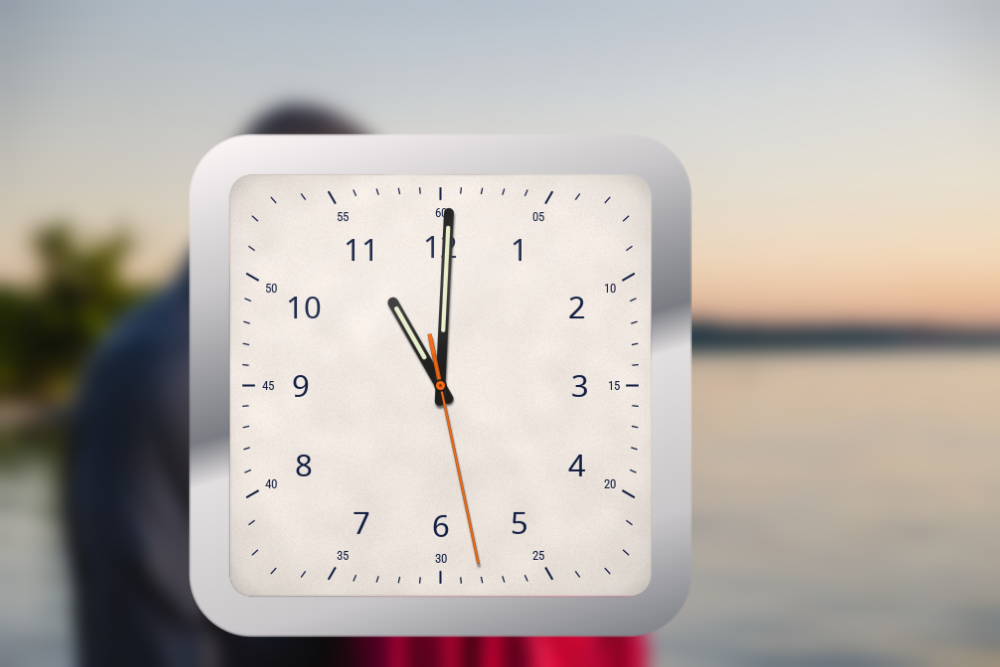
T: 11 h 00 min 28 s
